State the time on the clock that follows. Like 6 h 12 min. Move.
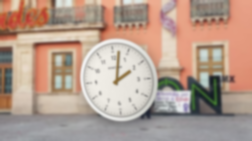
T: 2 h 02 min
